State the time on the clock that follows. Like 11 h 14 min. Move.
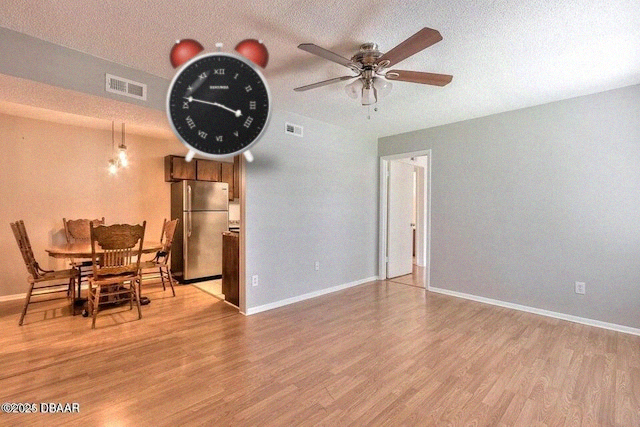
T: 3 h 47 min
